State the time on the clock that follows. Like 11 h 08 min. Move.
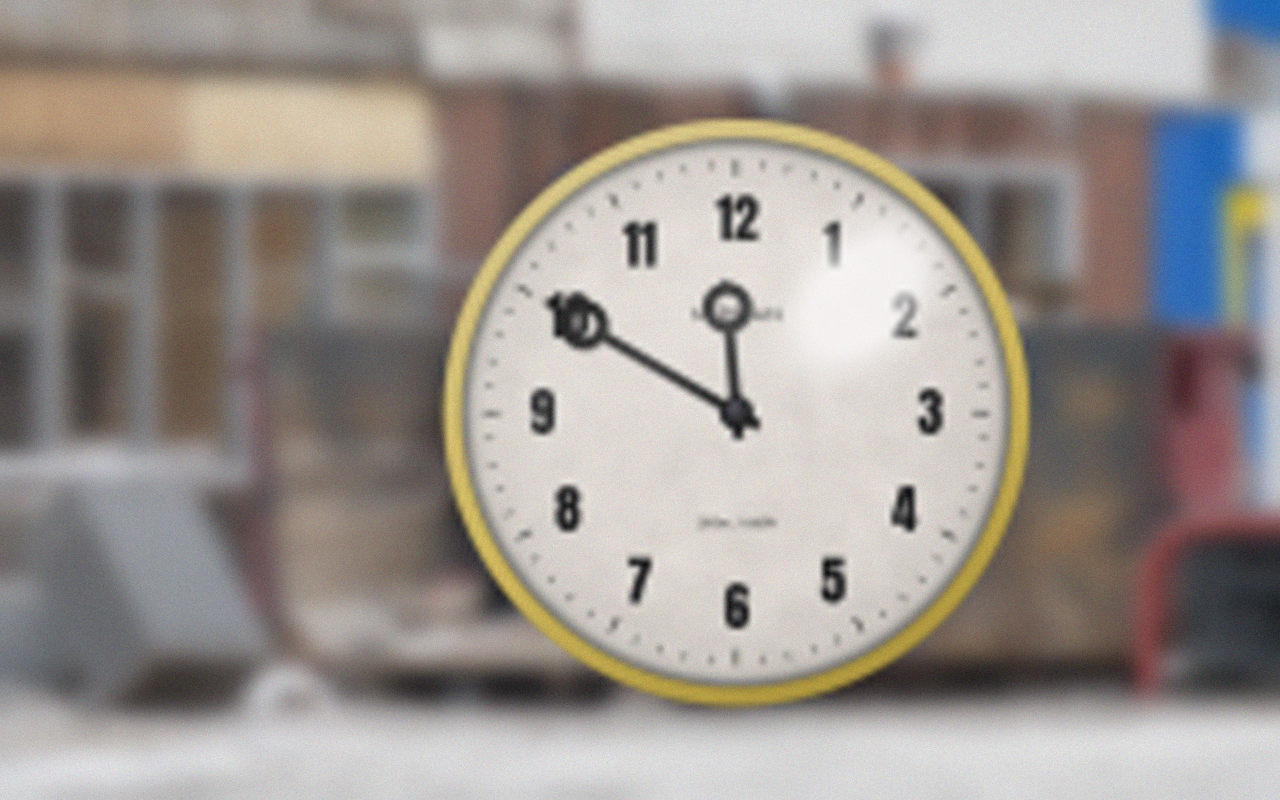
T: 11 h 50 min
